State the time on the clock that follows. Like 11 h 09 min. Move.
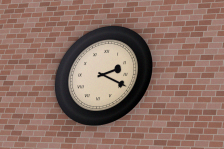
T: 2 h 19 min
